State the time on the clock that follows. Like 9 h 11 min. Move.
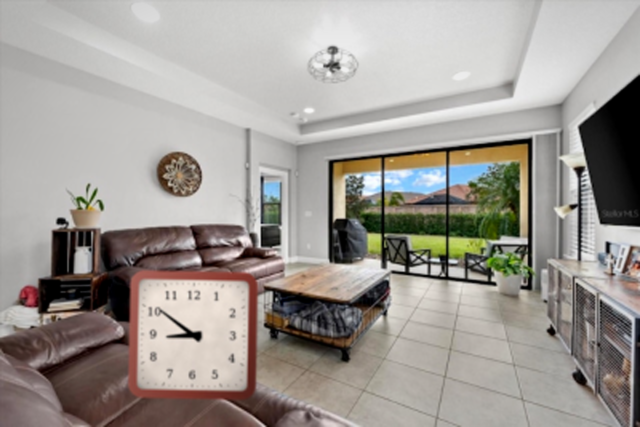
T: 8 h 51 min
